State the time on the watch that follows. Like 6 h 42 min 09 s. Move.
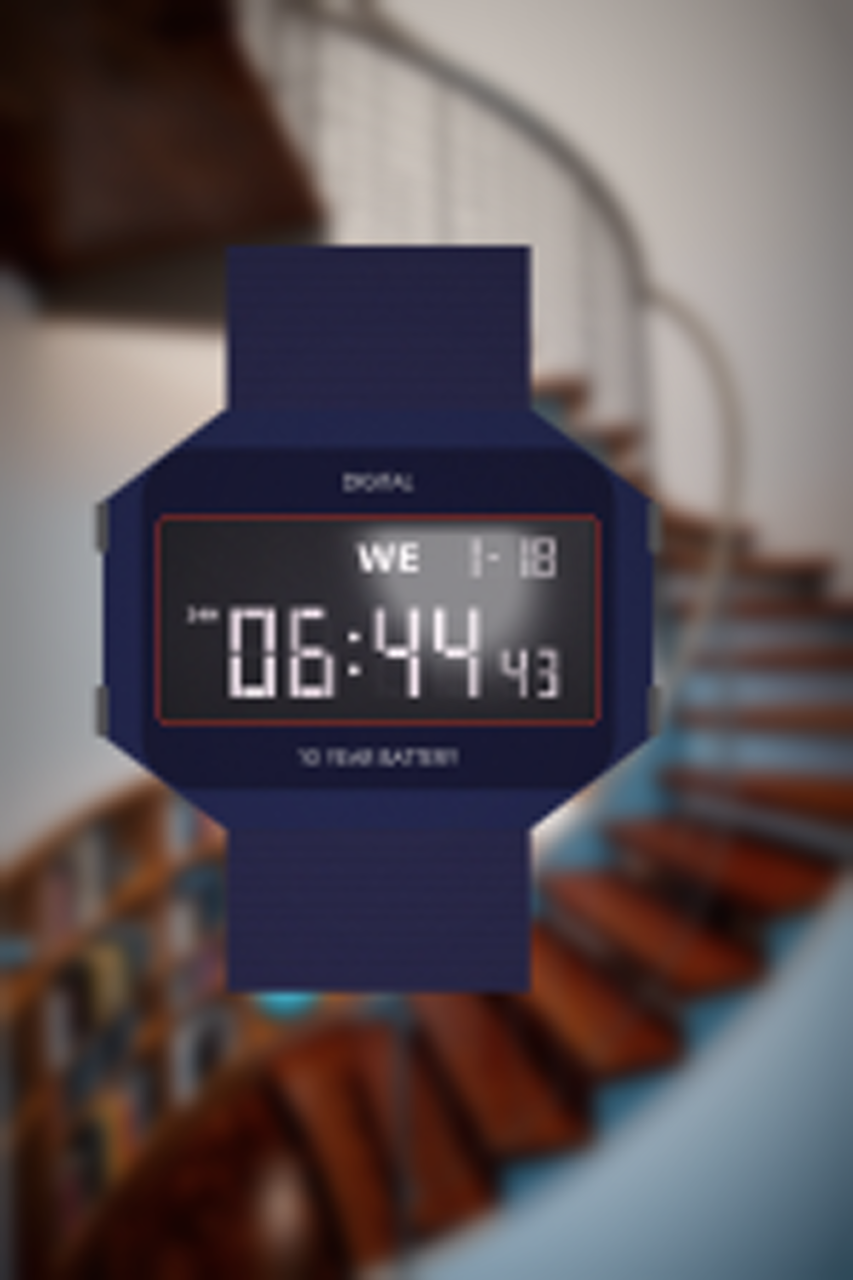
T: 6 h 44 min 43 s
